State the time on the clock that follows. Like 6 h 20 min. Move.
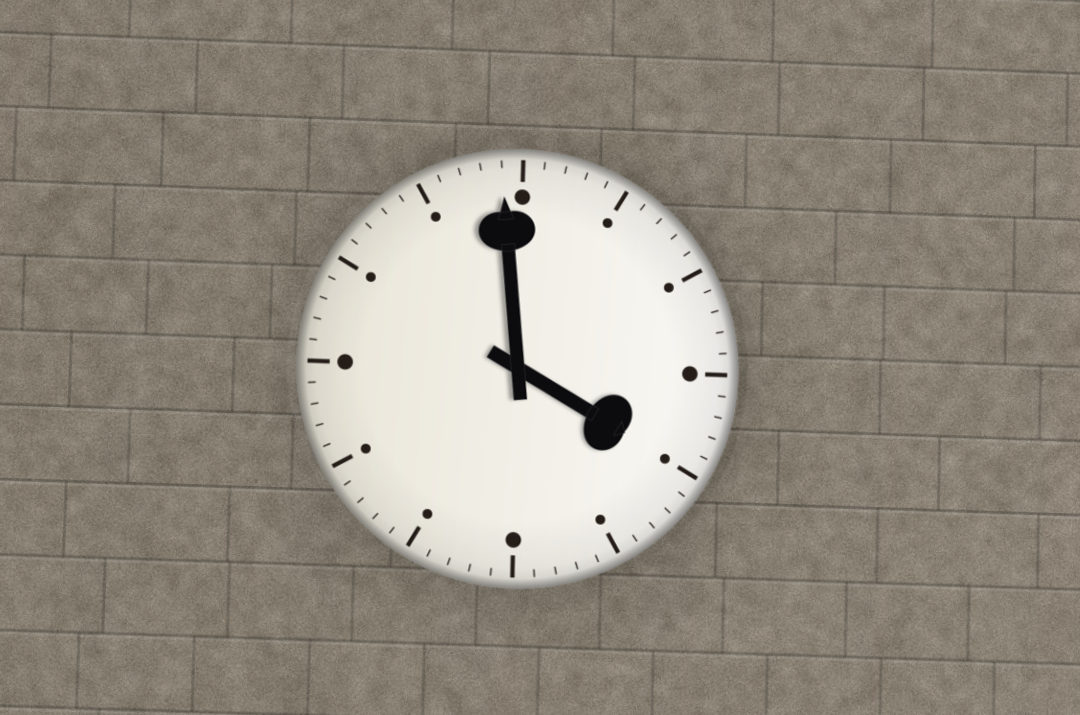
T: 3 h 59 min
